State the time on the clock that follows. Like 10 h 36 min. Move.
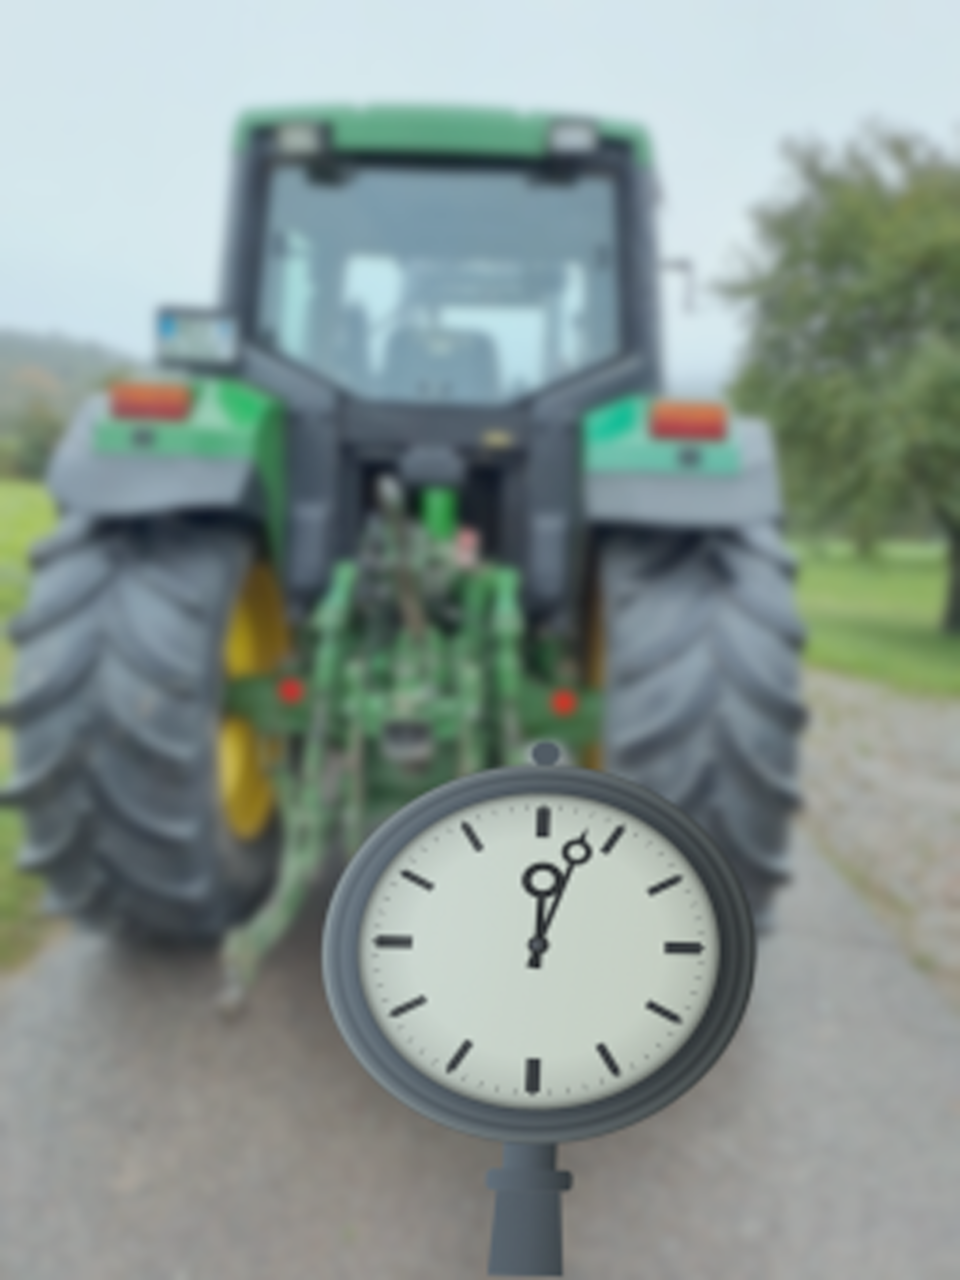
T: 12 h 03 min
